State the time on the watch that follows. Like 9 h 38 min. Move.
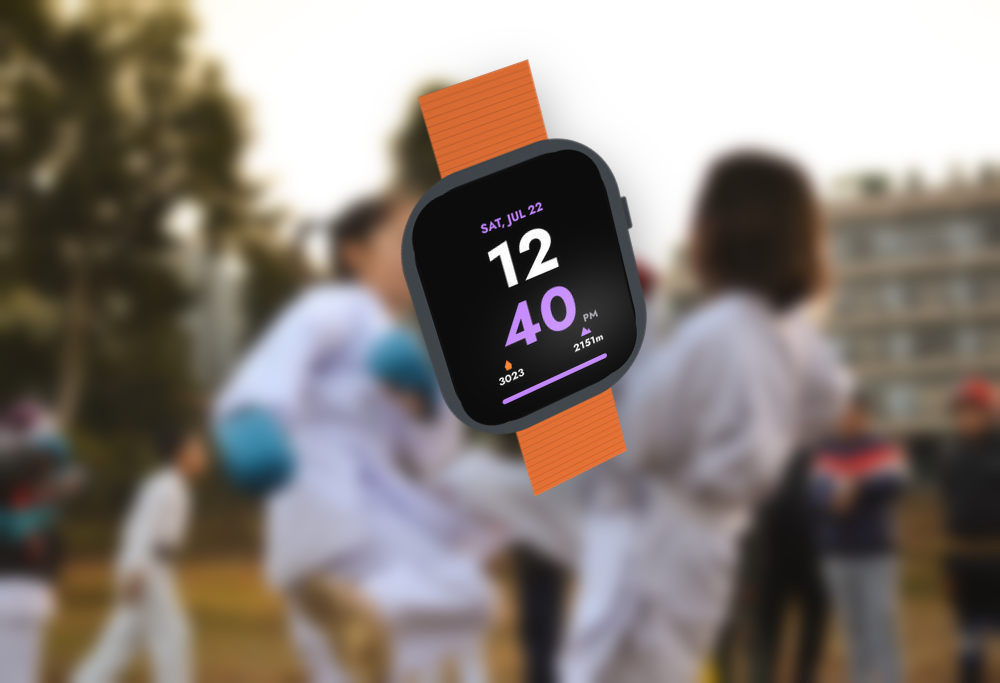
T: 12 h 40 min
